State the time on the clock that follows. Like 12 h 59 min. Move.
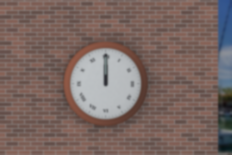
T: 12 h 00 min
